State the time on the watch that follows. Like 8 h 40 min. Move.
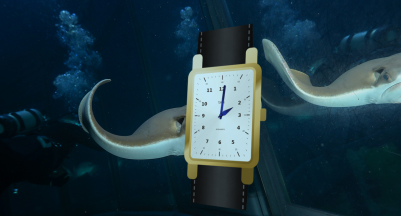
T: 2 h 01 min
